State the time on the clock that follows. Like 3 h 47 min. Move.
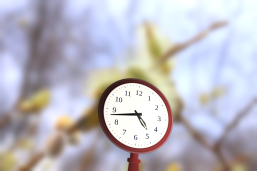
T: 4 h 43 min
